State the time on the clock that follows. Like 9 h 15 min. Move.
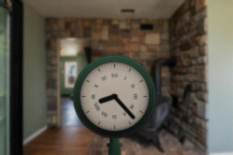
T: 8 h 23 min
